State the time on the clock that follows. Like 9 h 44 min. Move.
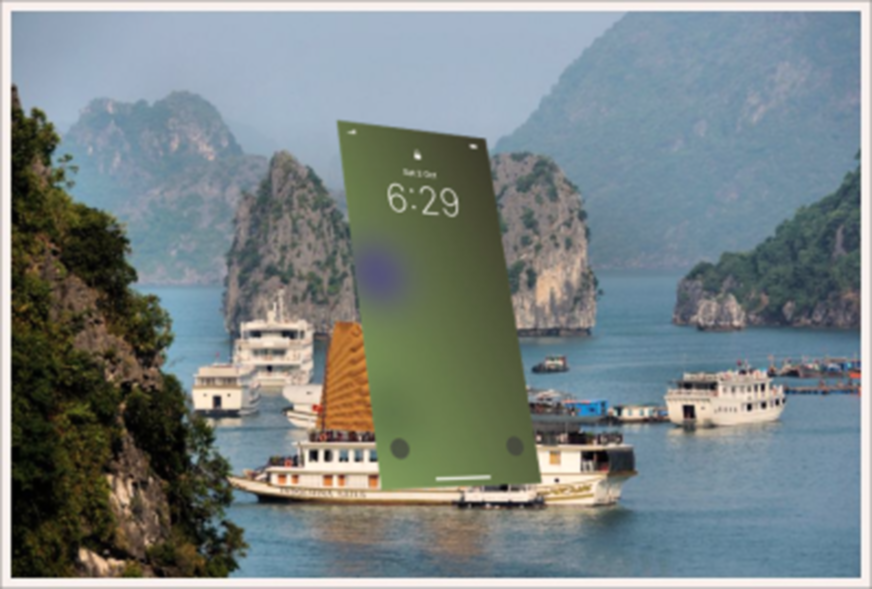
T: 6 h 29 min
